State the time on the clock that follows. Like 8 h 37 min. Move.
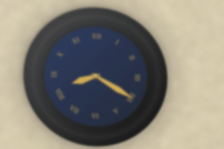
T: 8 h 20 min
